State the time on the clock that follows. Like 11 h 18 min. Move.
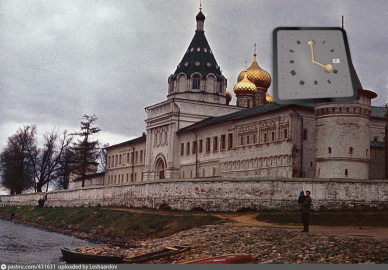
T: 4 h 00 min
